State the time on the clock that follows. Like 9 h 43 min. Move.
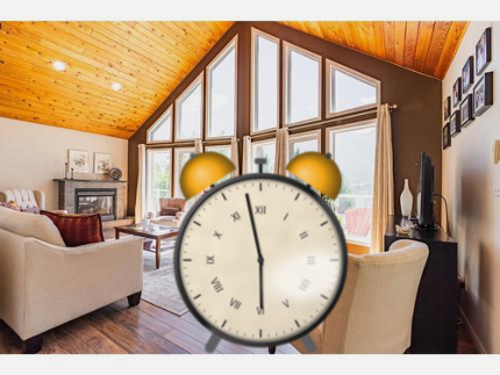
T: 5 h 58 min
